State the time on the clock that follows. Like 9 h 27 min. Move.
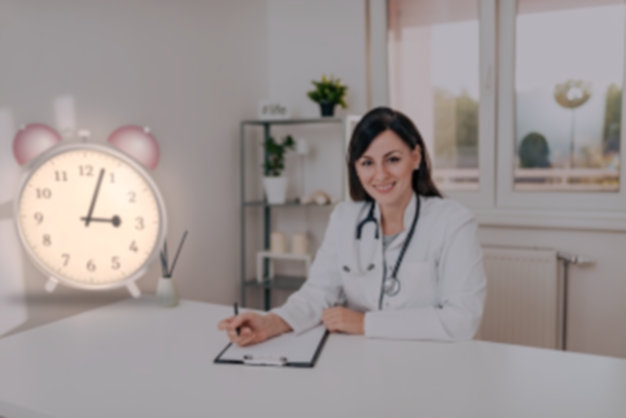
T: 3 h 03 min
